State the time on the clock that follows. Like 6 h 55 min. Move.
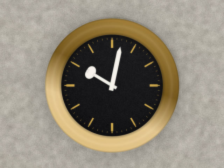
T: 10 h 02 min
